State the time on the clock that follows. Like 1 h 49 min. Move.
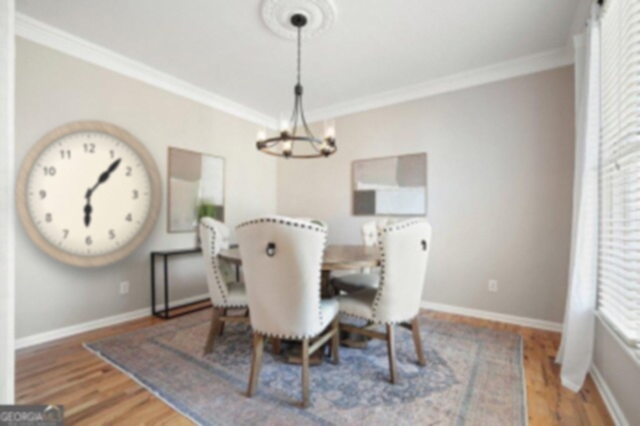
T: 6 h 07 min
